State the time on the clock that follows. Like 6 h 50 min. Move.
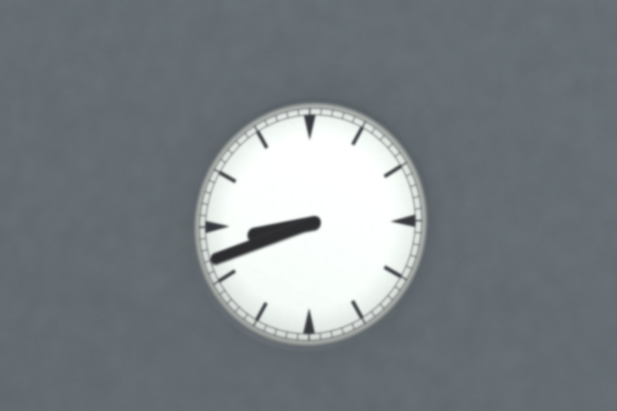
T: 8 h 42 min
